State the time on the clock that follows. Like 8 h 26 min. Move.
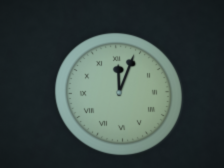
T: 12 h 04 min
